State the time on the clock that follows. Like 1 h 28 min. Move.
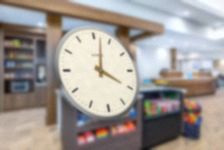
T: 4 h 02 min
